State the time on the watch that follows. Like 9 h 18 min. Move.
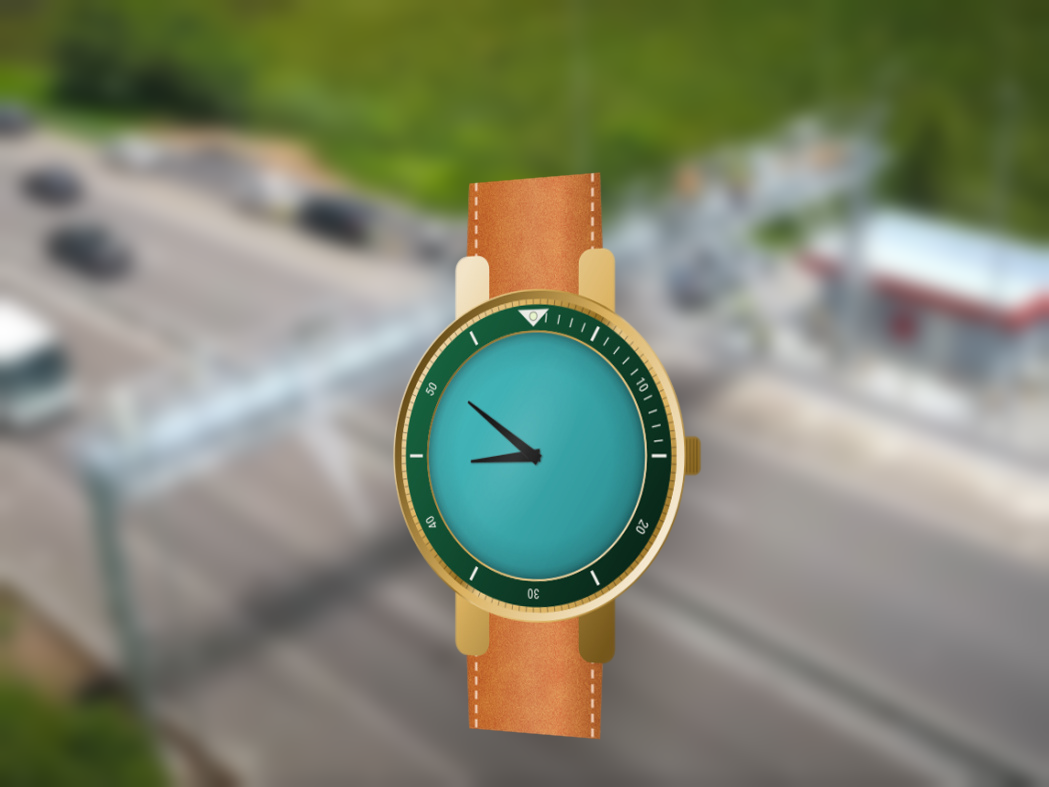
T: 8 h 51 min
